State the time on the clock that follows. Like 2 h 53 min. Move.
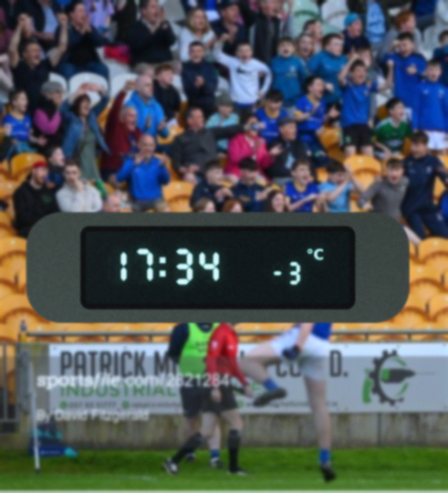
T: 17 h 34 min
